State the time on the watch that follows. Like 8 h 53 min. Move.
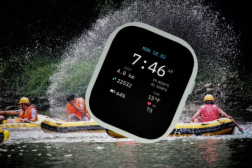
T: 7 h 46 min
